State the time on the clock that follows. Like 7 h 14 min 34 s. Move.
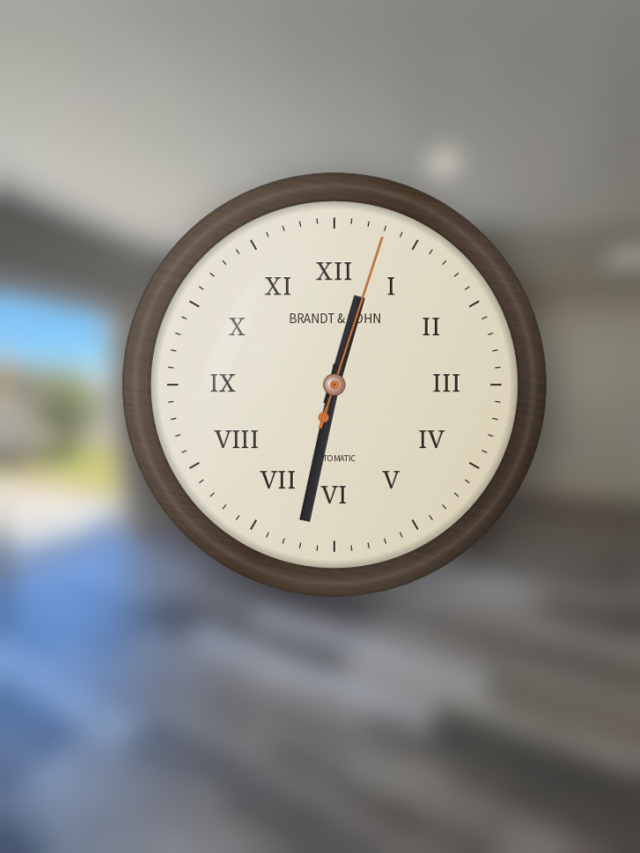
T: 12 h 32 min 03 s
